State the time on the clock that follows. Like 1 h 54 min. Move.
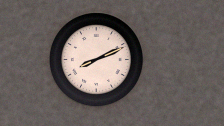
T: 8 h 11 min
